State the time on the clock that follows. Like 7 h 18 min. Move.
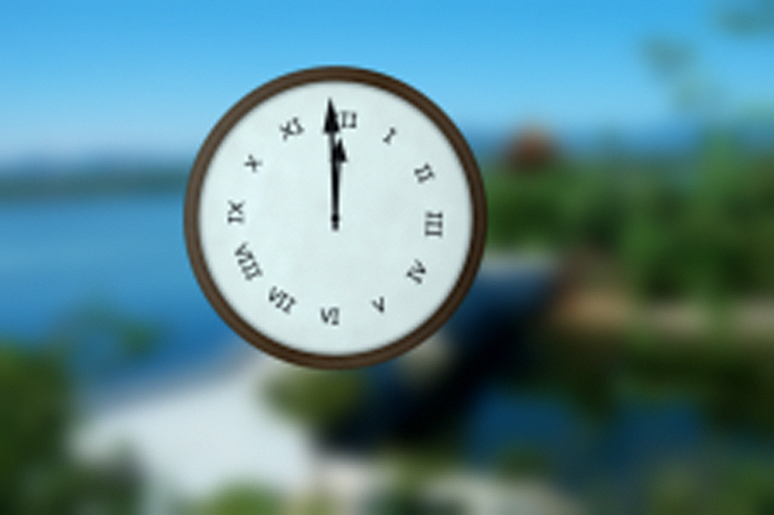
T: 11 h 59 min
